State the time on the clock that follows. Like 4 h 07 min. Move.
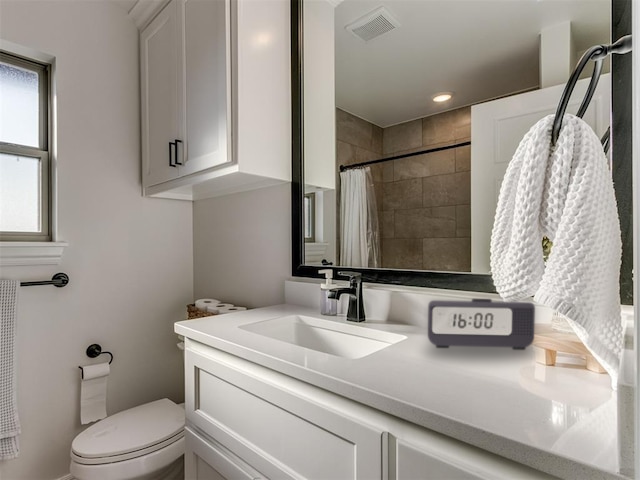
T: 16 h 00 min
